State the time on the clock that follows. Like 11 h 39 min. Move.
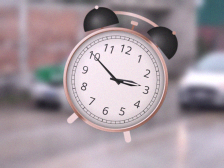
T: 2 h 50 min
